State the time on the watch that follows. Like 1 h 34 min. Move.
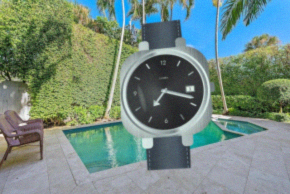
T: 7 h 18 min
